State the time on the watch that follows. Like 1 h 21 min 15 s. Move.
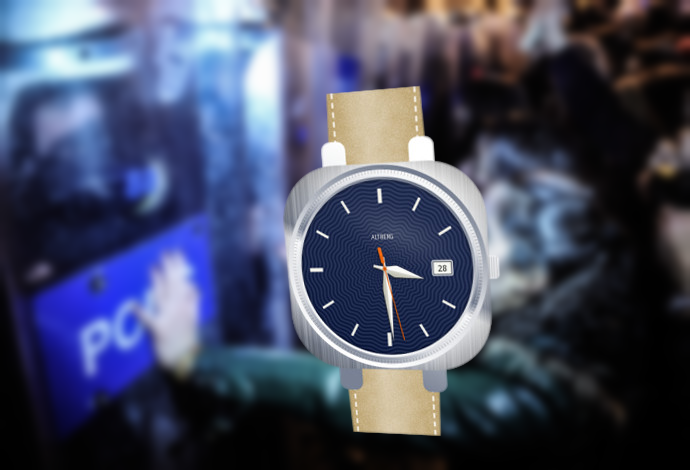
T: 3 h 29 min 28 s
